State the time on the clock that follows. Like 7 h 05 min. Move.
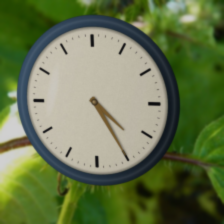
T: 4 h 25 min
